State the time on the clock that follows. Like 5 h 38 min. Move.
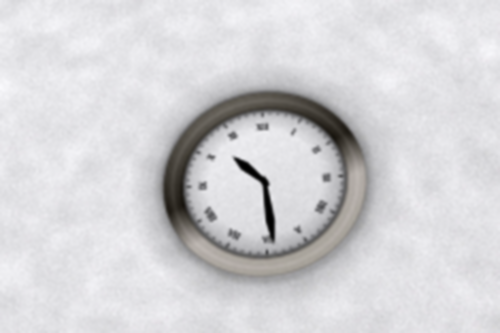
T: 10 h 29 min
